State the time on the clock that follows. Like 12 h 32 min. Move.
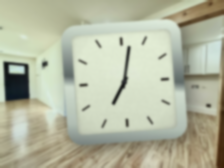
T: 7 h 02 min
